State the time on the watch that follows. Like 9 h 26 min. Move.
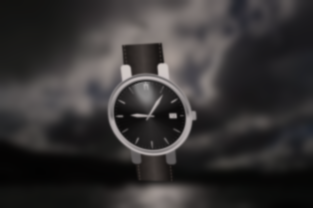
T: 9 h 06 min
